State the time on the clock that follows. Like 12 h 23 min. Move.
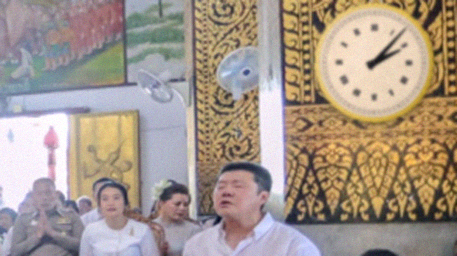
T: 2 h 07 min
